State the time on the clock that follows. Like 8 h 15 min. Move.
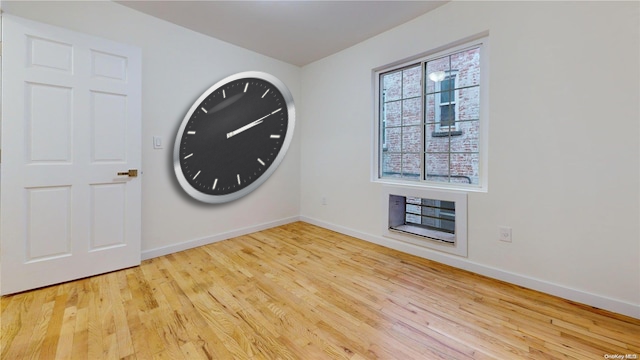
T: 2 h 10 min
